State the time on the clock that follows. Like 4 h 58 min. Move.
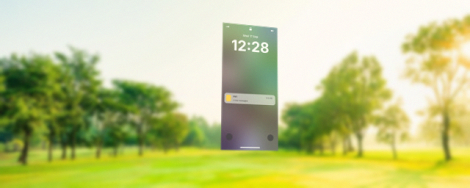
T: 12 h 28 min
